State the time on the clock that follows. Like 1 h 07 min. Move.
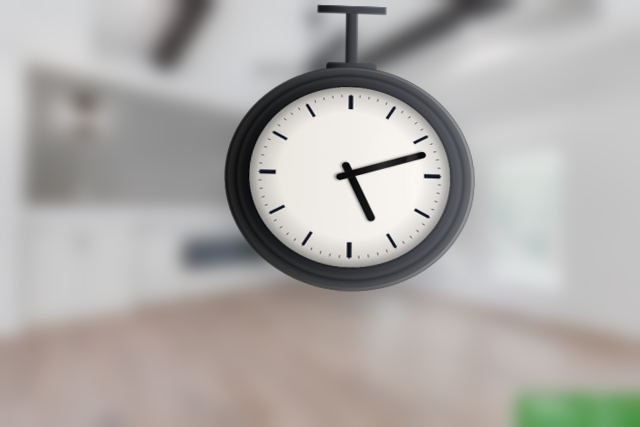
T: 5 h 12 min
